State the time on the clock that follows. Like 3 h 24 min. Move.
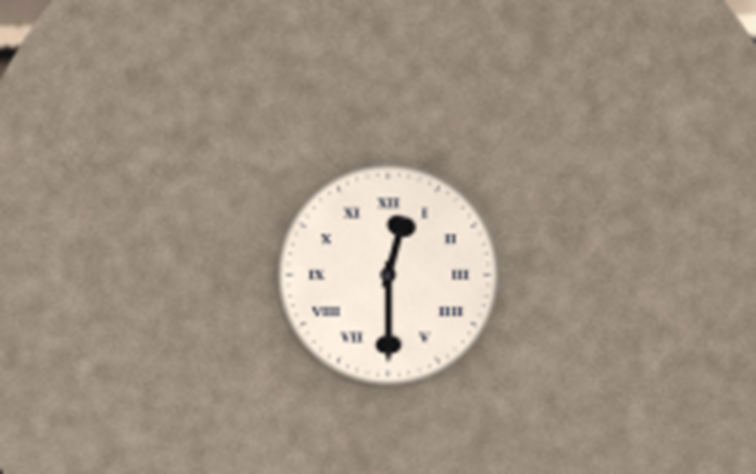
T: 12 h 30 min
